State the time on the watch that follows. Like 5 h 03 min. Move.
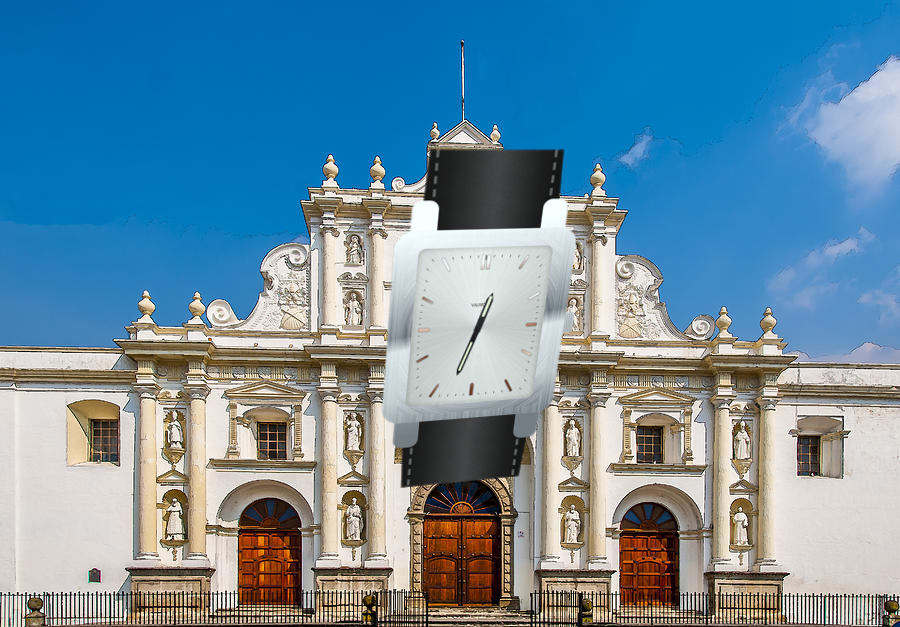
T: 12 h 33 min
